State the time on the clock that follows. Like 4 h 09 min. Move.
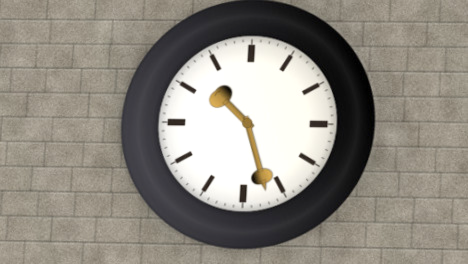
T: 10 h 27 min
